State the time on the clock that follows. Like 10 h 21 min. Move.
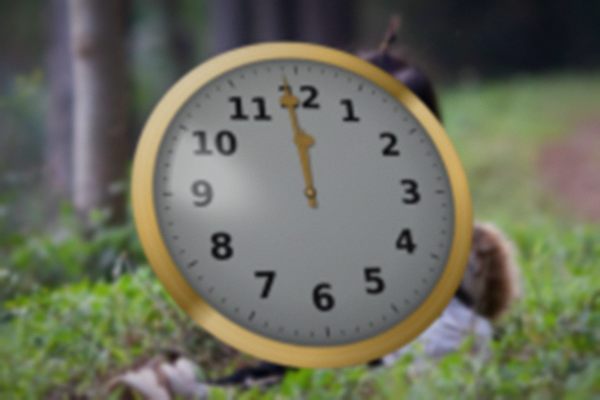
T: 11 h 59 min
